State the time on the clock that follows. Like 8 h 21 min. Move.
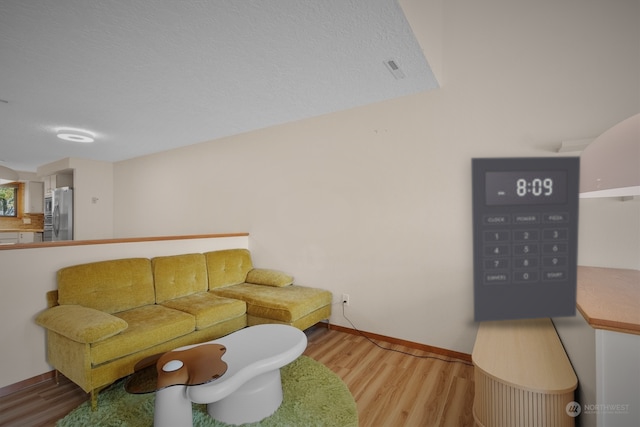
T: 8 h 09 min
